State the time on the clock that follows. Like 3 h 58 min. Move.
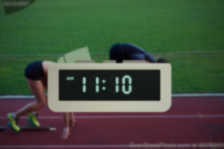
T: 11 h 10 min
